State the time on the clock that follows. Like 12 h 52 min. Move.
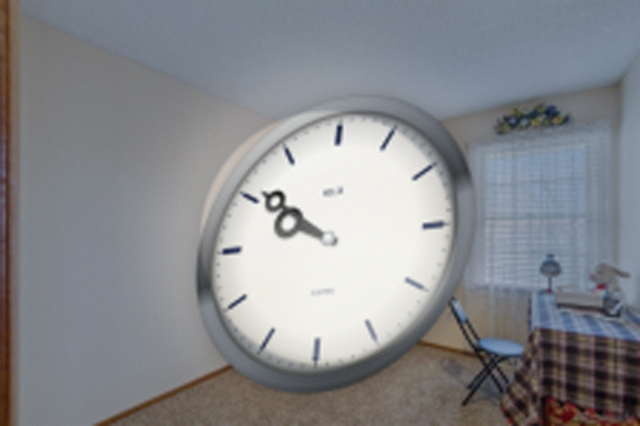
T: 9 h 51 min
